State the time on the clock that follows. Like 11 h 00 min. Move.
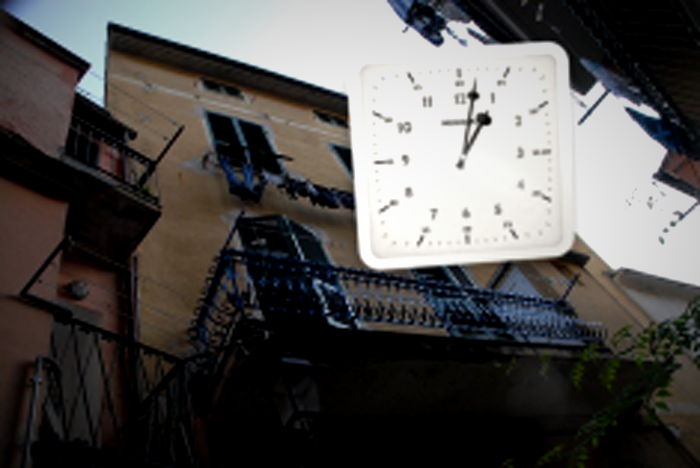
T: 1 h 02 min
